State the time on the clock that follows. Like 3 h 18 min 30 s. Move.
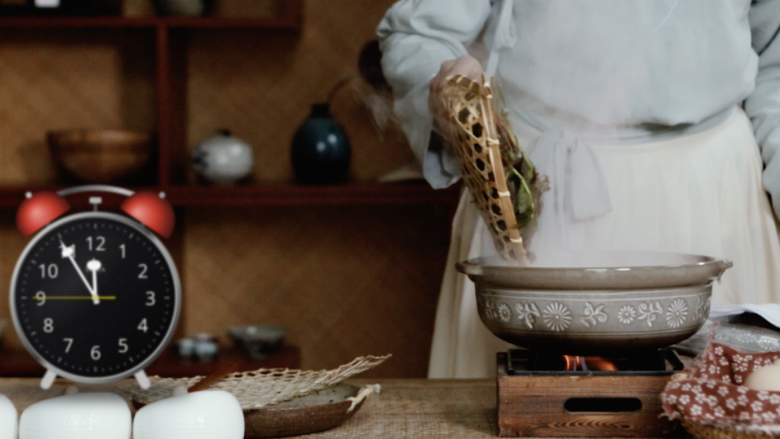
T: 11 h 54 min 45 s
